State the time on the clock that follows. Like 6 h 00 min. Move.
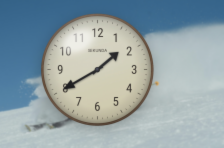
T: 1 h 40 min
